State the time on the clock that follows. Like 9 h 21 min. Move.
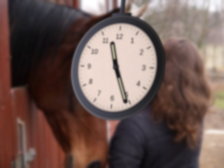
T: 11 h 26 min
